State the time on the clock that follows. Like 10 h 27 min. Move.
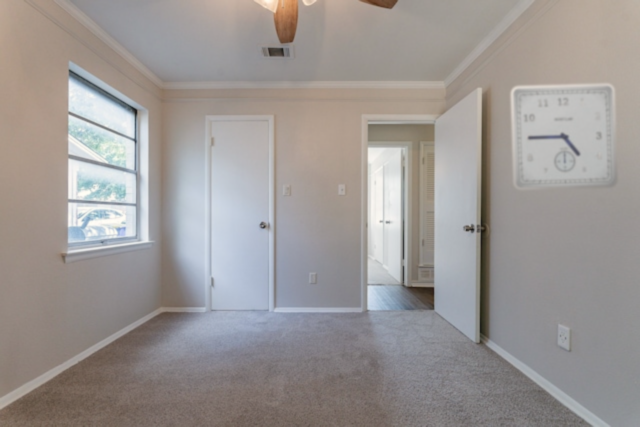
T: 4 h 45 min
